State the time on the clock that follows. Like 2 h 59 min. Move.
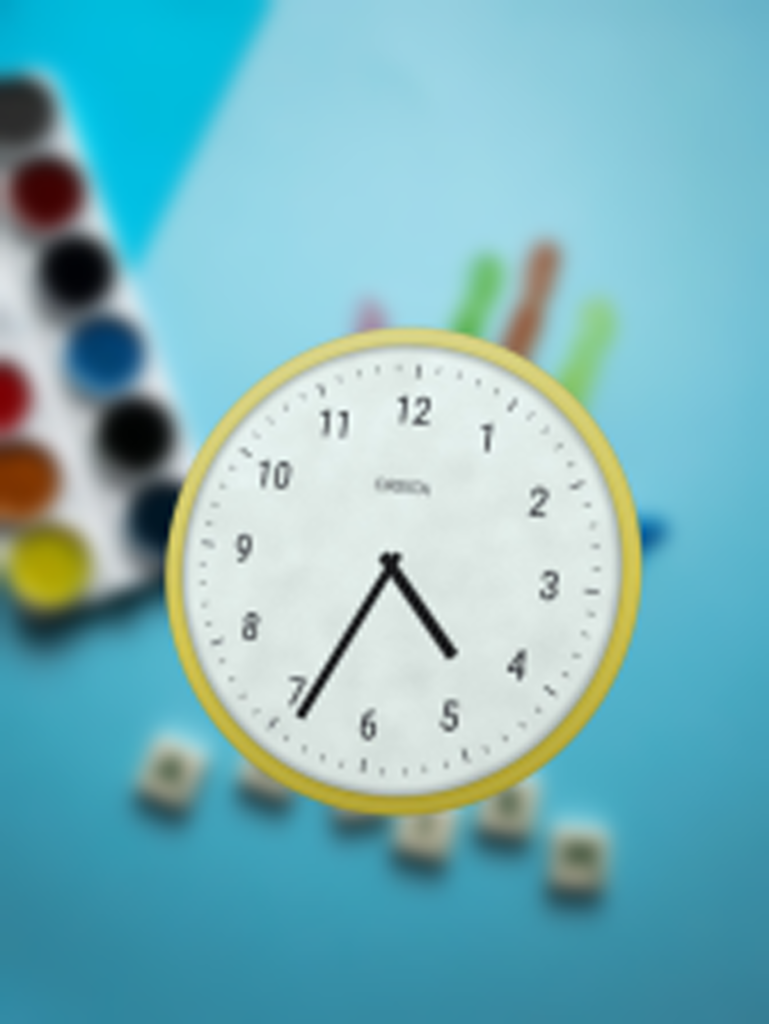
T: 4 h 34 min
